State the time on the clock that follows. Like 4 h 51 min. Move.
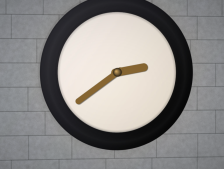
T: 2 h 39 min
